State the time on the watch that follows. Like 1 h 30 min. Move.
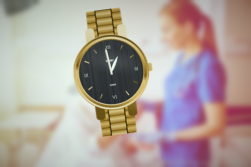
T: 12 h 59 min
